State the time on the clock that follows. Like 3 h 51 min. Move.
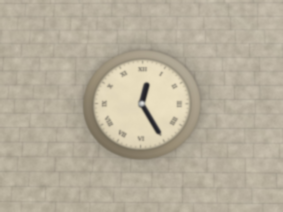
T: 12 h 25 min
